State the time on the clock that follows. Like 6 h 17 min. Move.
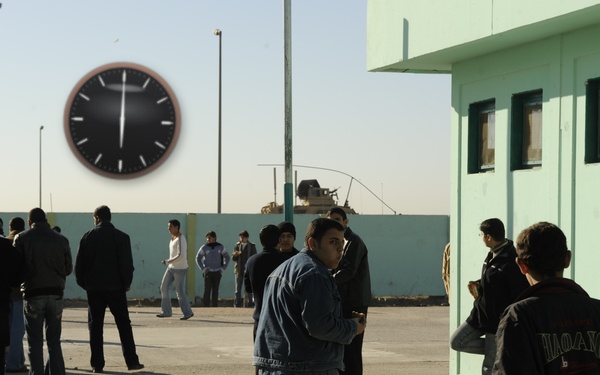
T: 6 h 00 min
